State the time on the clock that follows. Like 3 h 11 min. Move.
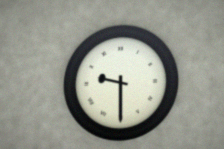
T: 9 h 30 min
